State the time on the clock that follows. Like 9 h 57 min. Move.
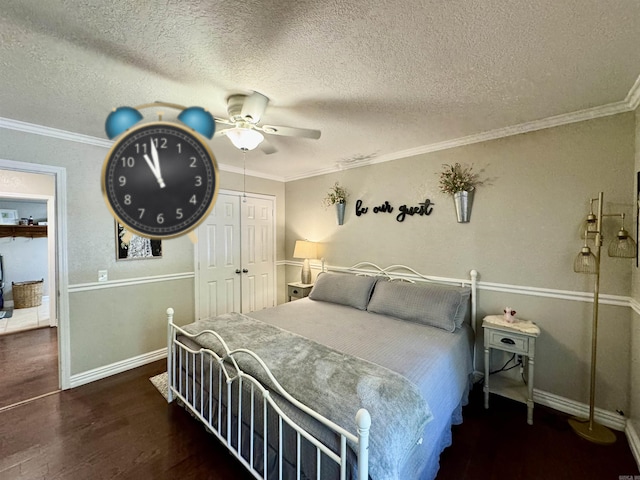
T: 10 h 58 min
